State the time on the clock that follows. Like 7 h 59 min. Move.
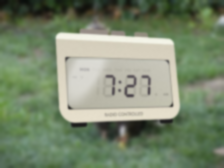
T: 7 h 27 min
